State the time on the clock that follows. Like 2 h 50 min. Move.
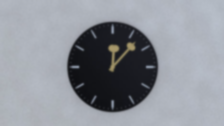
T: 12 h 07 min
